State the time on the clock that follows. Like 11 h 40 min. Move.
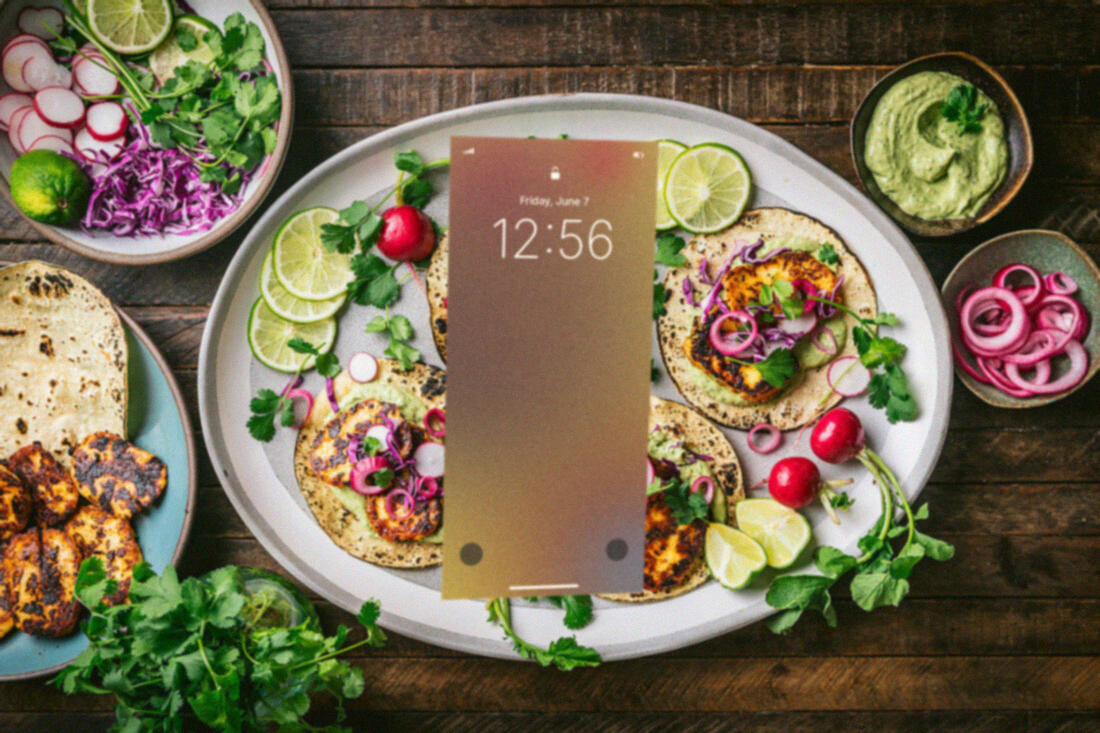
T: 12 h 56 min
